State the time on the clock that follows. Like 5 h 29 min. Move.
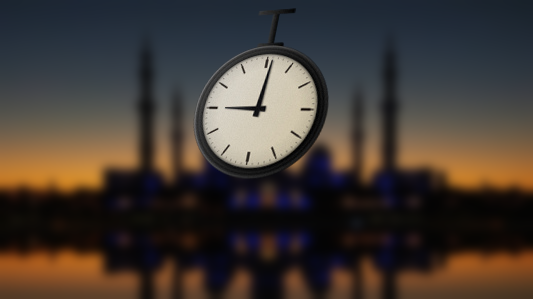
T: 9 h 01 min
